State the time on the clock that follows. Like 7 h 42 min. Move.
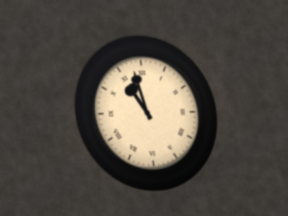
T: 10 h 58 min
